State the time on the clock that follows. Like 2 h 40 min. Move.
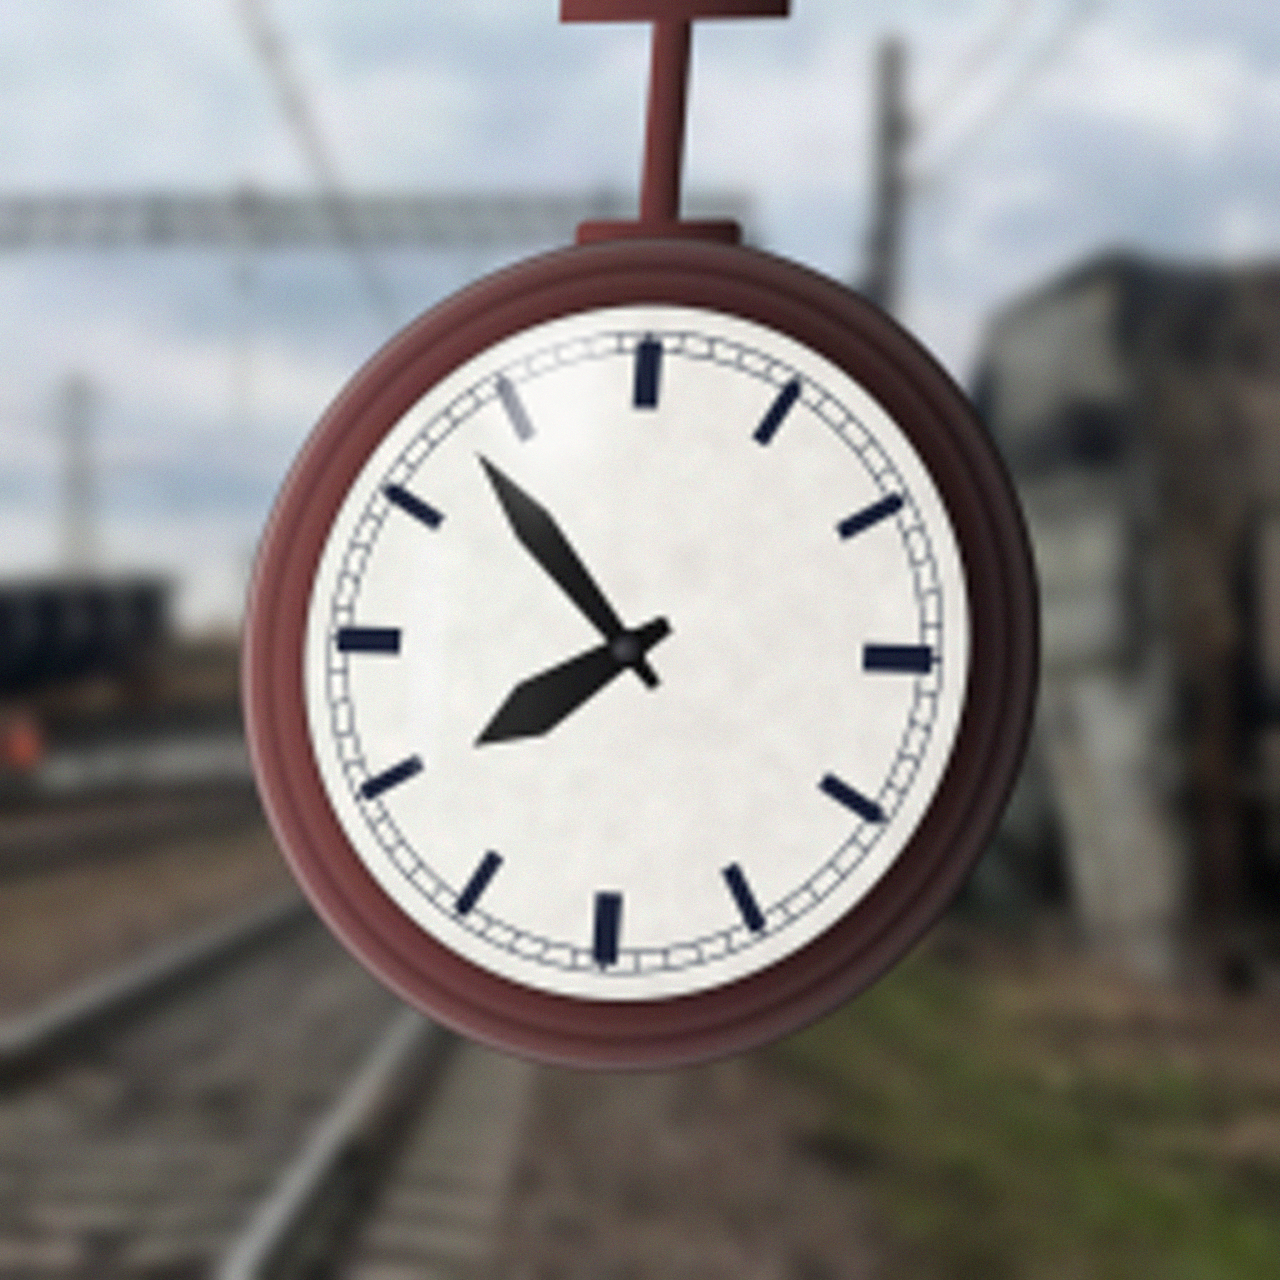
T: 7 h 53 min
